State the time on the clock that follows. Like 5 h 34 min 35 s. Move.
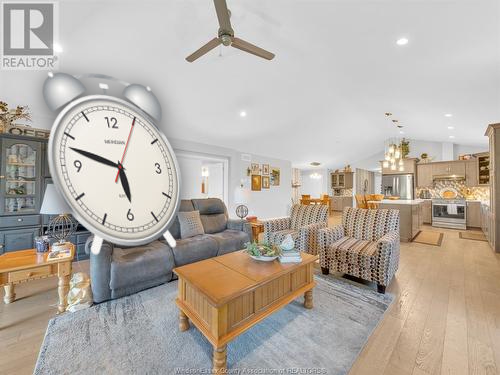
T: 5 h 48 min 05 s
